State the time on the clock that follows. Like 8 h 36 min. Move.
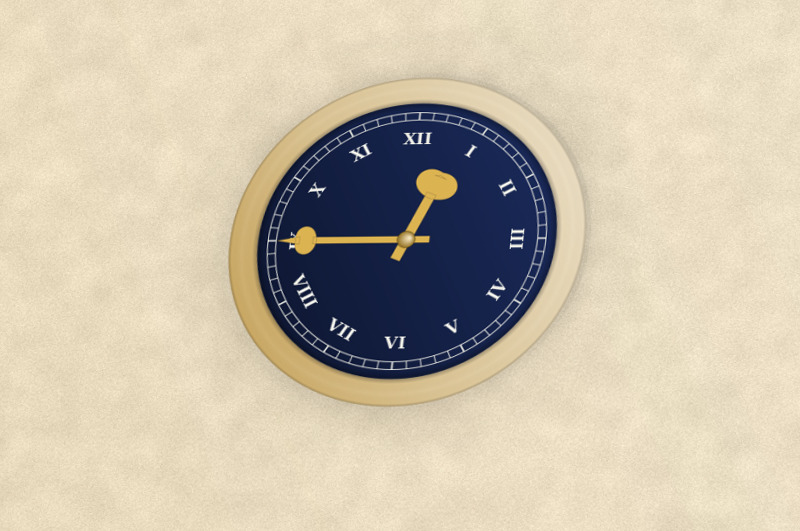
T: 12 h 45 min
